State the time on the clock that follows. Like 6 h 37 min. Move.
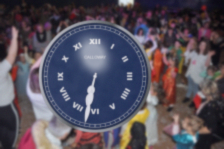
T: 6 h 32 min
